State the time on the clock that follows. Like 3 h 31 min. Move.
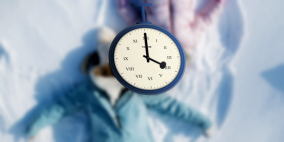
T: 4 h 00 min
